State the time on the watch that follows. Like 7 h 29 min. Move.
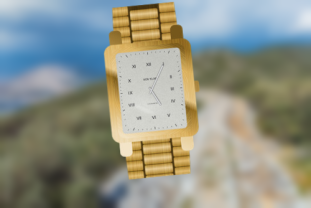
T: 5 h 05 min
